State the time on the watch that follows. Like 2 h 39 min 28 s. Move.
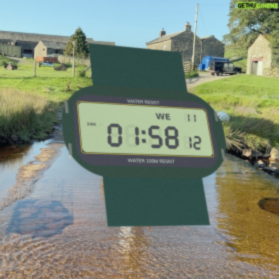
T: 1 h 58 min 12 s
